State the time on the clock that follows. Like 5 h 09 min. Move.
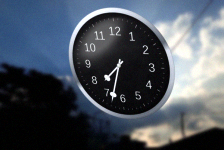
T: 7 h 33 min
